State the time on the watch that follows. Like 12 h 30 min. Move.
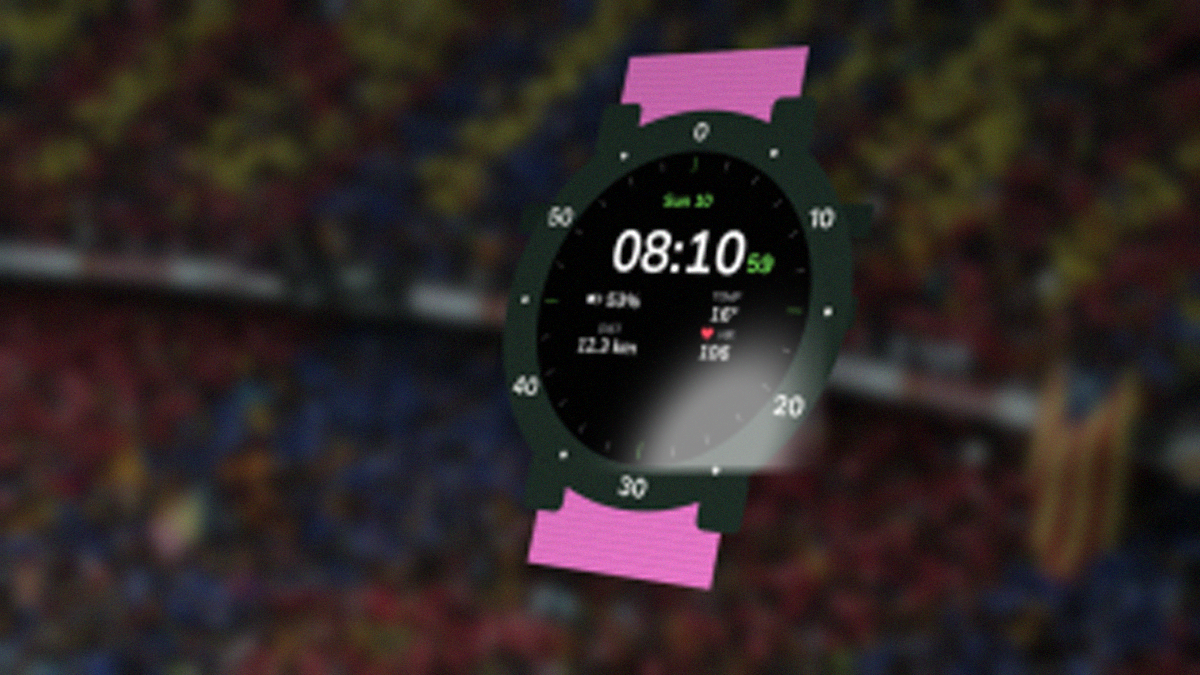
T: 8 h 10 min
